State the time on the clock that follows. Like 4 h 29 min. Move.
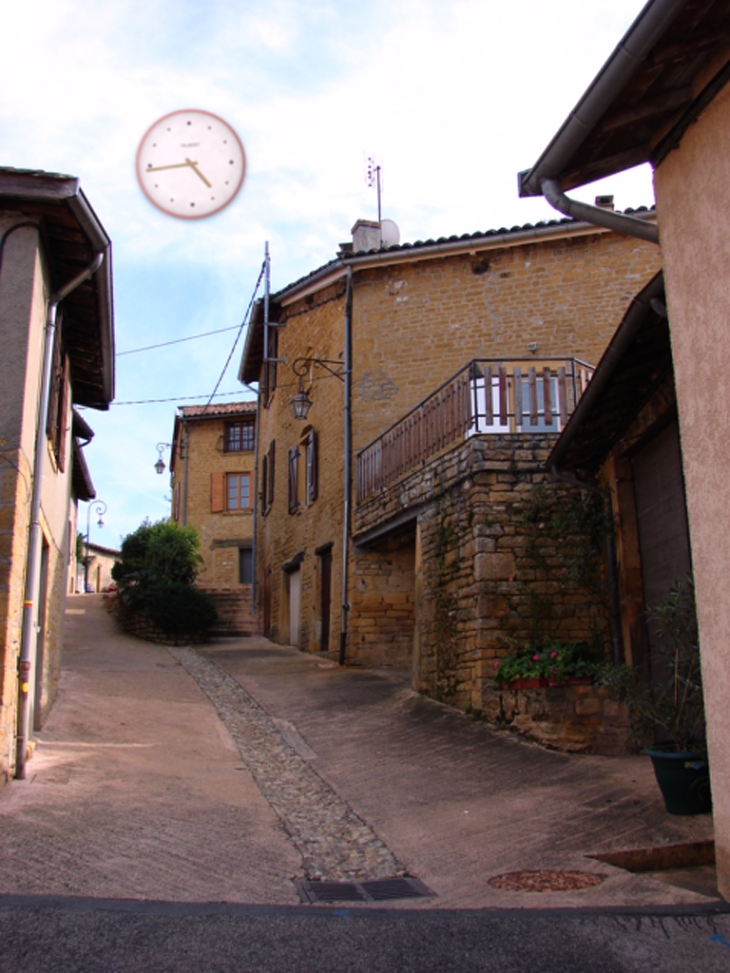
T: 4 h 44 min
